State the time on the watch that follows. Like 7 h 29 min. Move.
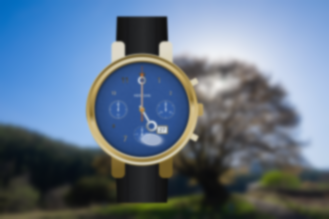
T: 5 h 00 min
